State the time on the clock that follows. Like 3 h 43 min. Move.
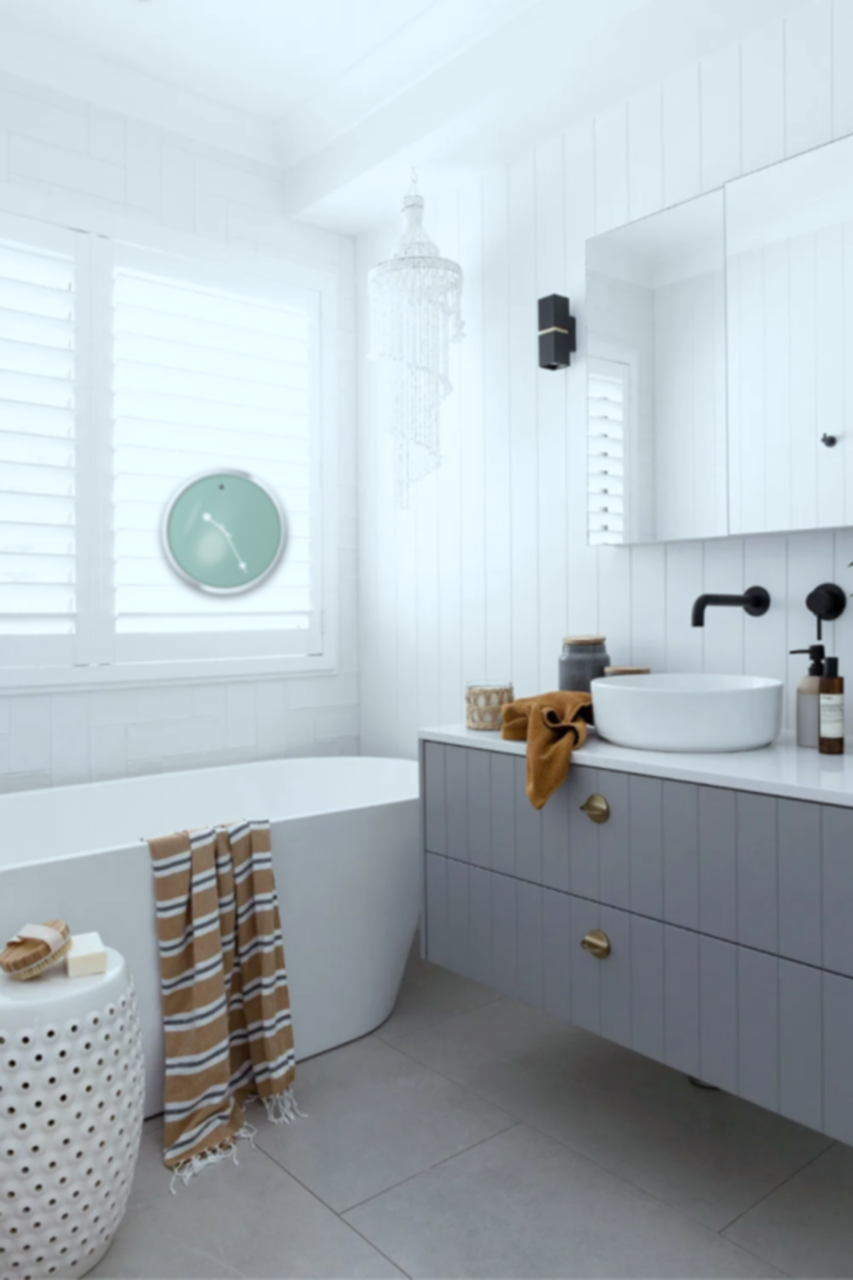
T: 10 h 26 min
